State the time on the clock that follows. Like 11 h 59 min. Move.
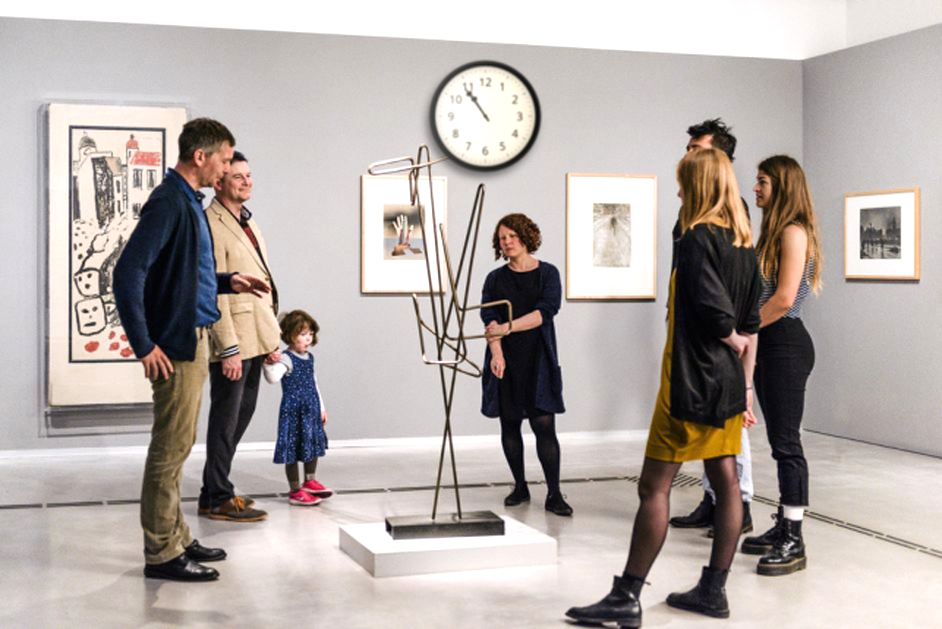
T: 10 h 54 min
